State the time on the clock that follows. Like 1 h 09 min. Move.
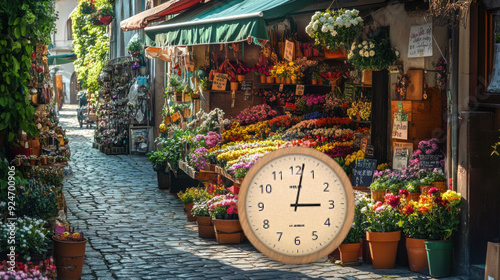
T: 3 h 02 min
